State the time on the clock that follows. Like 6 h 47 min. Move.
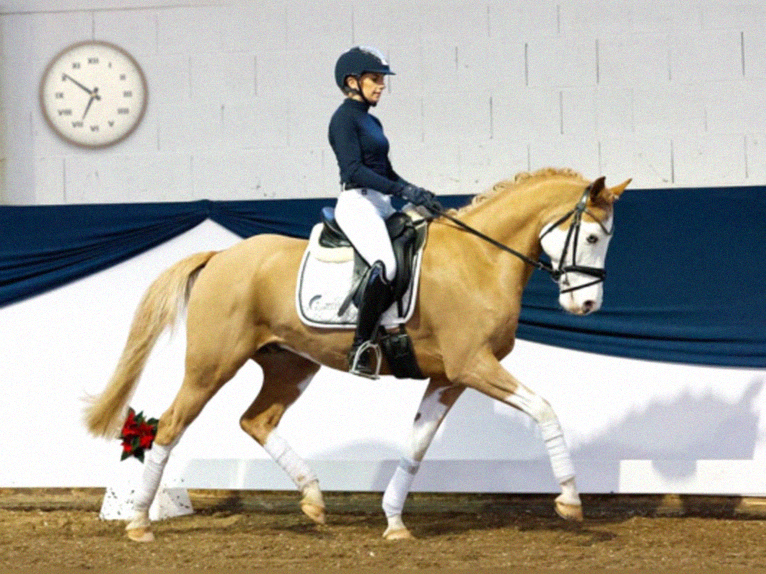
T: 6 h 51 min
